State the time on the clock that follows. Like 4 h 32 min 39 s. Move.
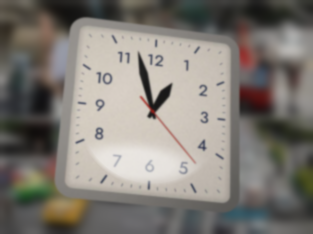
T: 12 h 57 min 23 s
